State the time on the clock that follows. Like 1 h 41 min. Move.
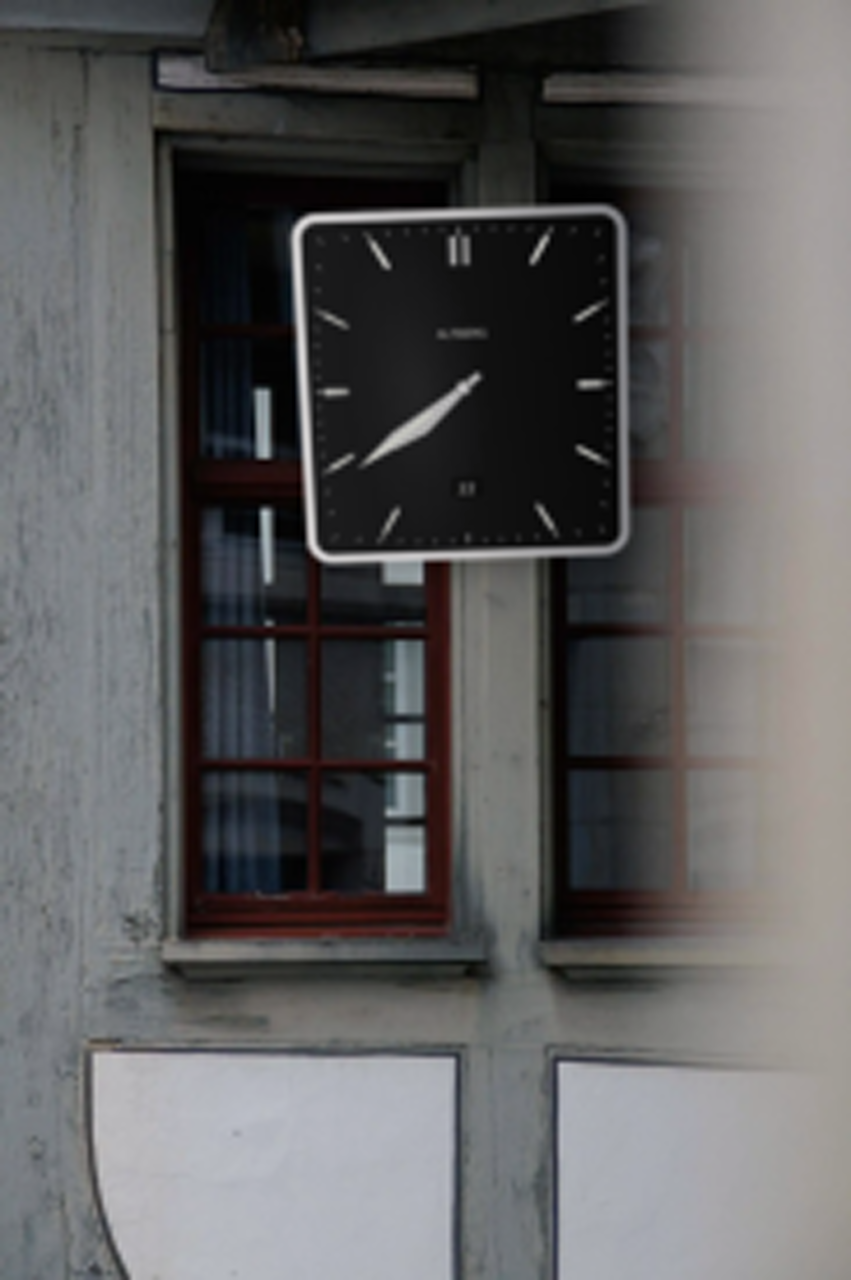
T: 7 h 39 min
